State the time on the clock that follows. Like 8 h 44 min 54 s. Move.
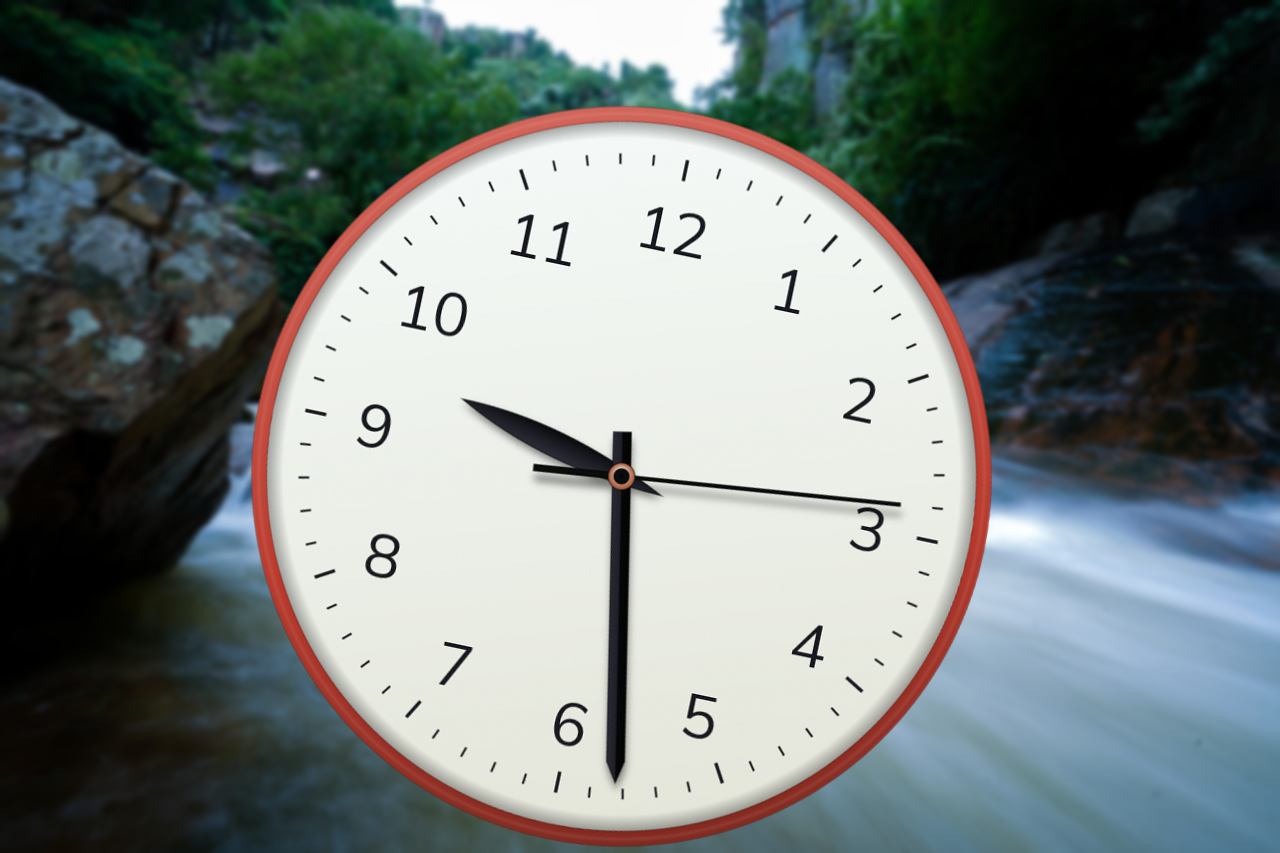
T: 9 h 28 min 14 s
